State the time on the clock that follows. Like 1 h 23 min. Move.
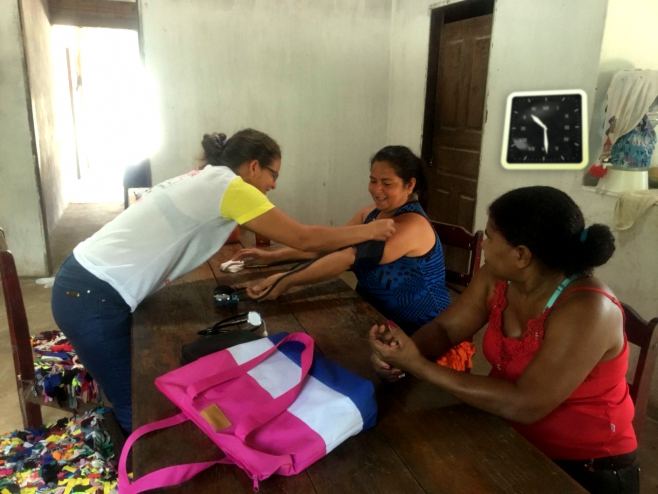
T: 10 h 29 min
